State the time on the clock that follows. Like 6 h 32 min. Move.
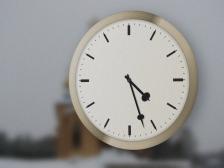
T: 4 h 27 min
